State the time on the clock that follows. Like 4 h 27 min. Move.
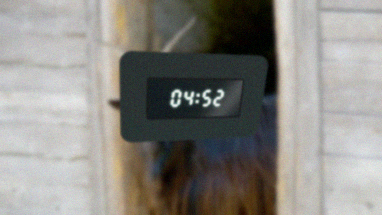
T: 4 h 52 min
